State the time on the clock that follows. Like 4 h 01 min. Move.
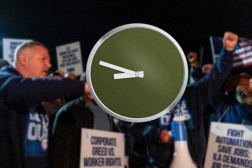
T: 8 h 48 min
